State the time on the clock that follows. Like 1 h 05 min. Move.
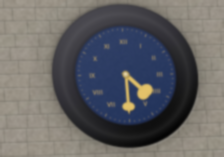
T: 4 h 30 min
